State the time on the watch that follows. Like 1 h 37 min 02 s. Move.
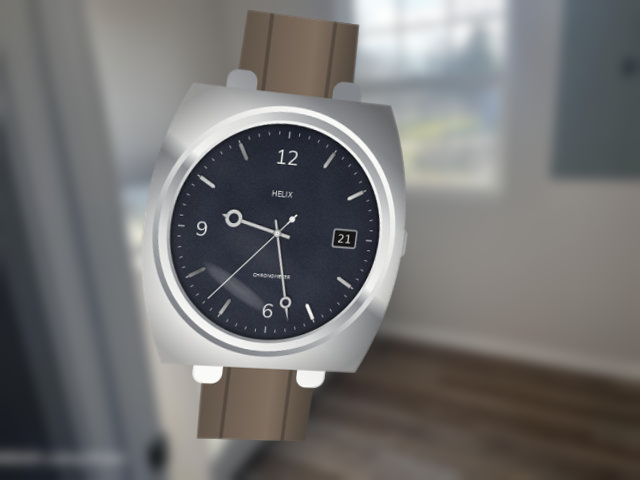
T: 9 h 27 min 37 s
